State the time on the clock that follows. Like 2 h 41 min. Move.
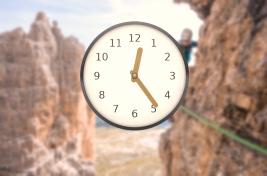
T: 12 h 24 min
